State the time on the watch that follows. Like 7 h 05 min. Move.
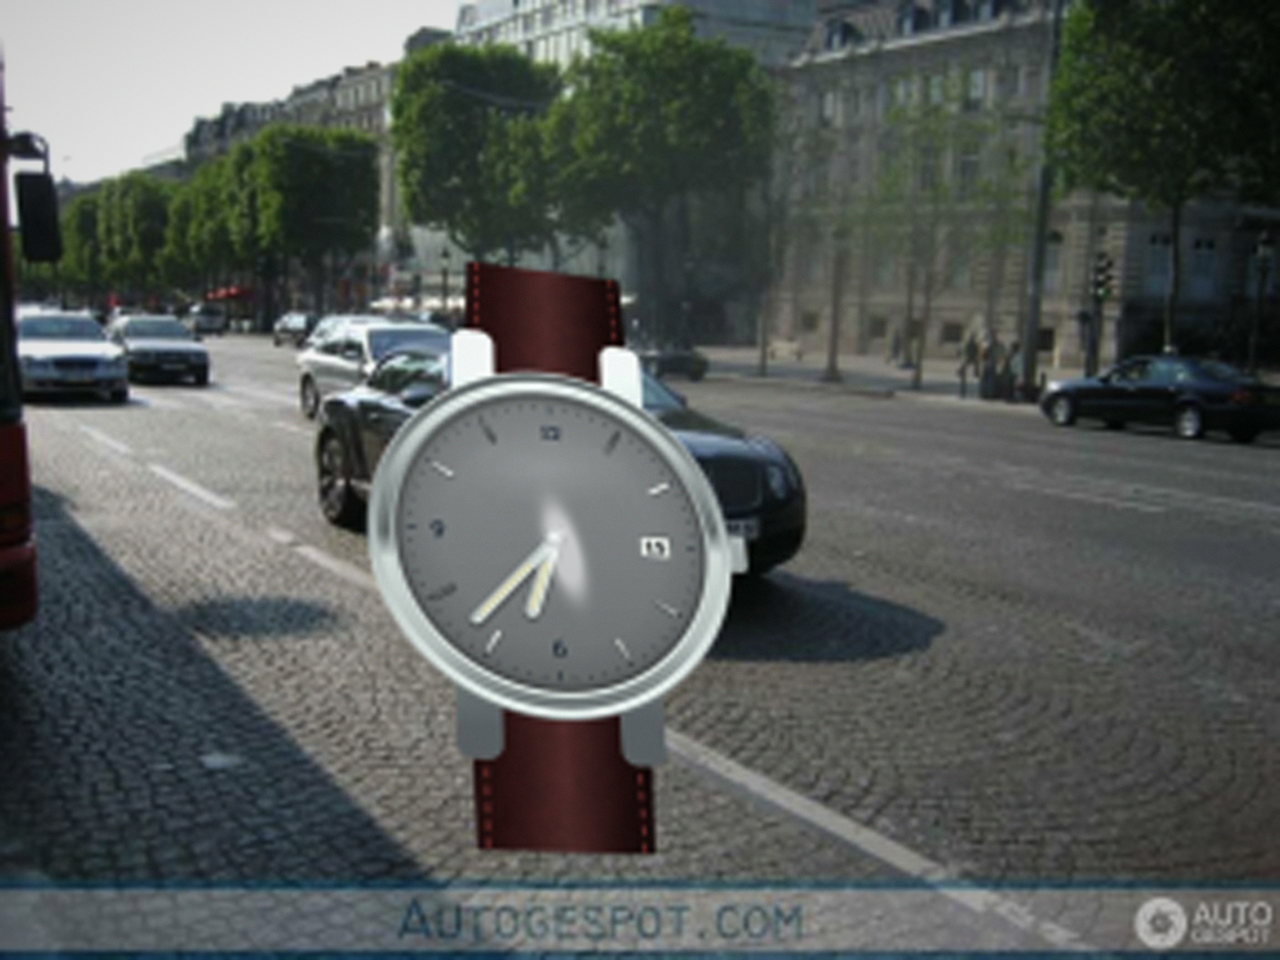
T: 6 h 37 min
